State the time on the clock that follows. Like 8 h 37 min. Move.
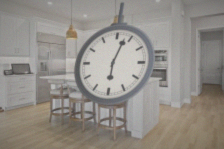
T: 6 h 03 min
